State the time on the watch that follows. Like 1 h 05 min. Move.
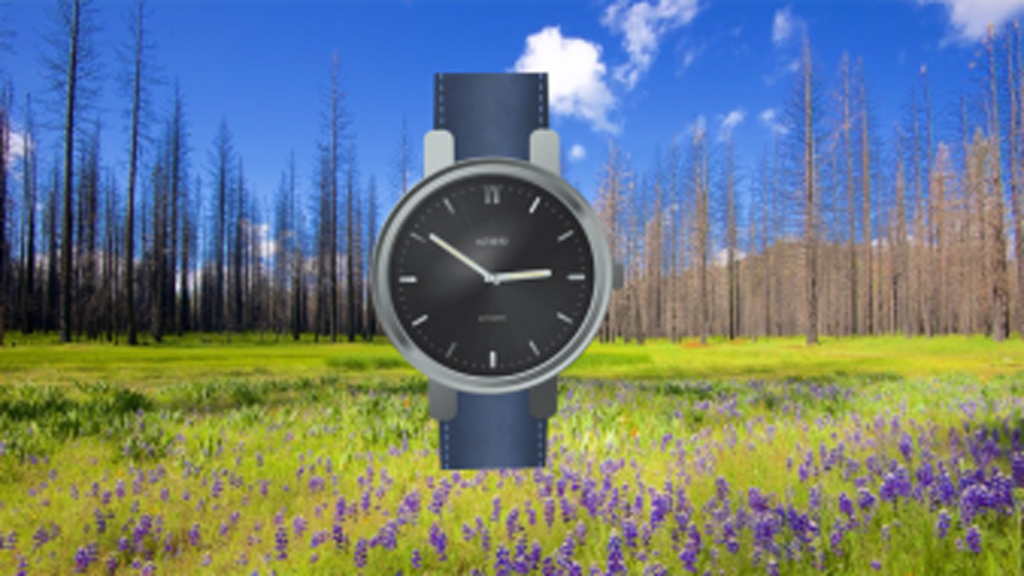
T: 2 h 51 min
